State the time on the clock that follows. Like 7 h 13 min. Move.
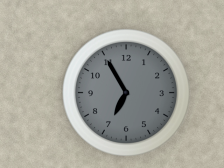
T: 6 h 55 min
